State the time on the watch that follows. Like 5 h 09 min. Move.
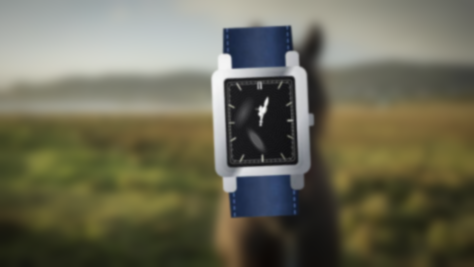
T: 12 h 03 min
